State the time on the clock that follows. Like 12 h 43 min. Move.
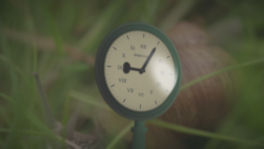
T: 9 h 05 min
